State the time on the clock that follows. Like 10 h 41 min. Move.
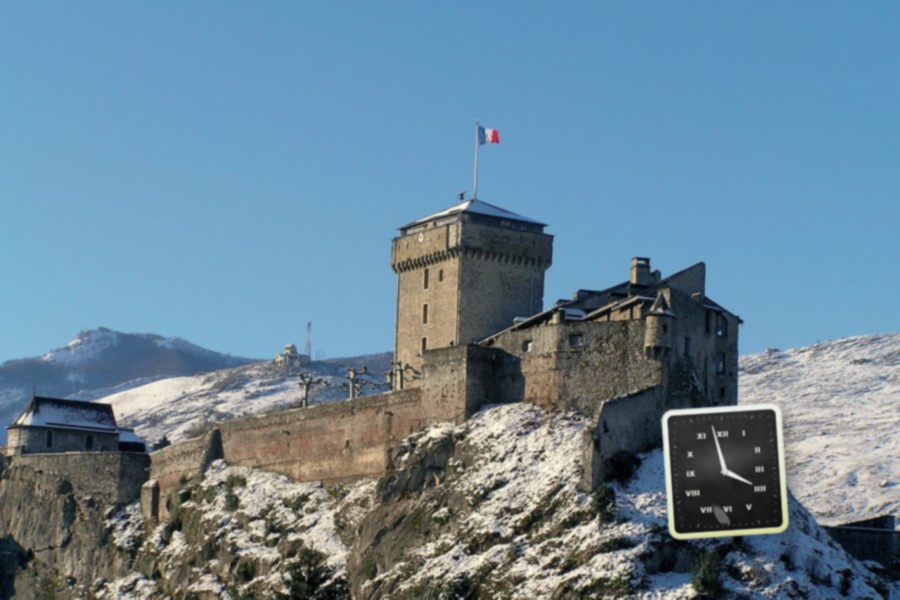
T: 3 h 58 min
